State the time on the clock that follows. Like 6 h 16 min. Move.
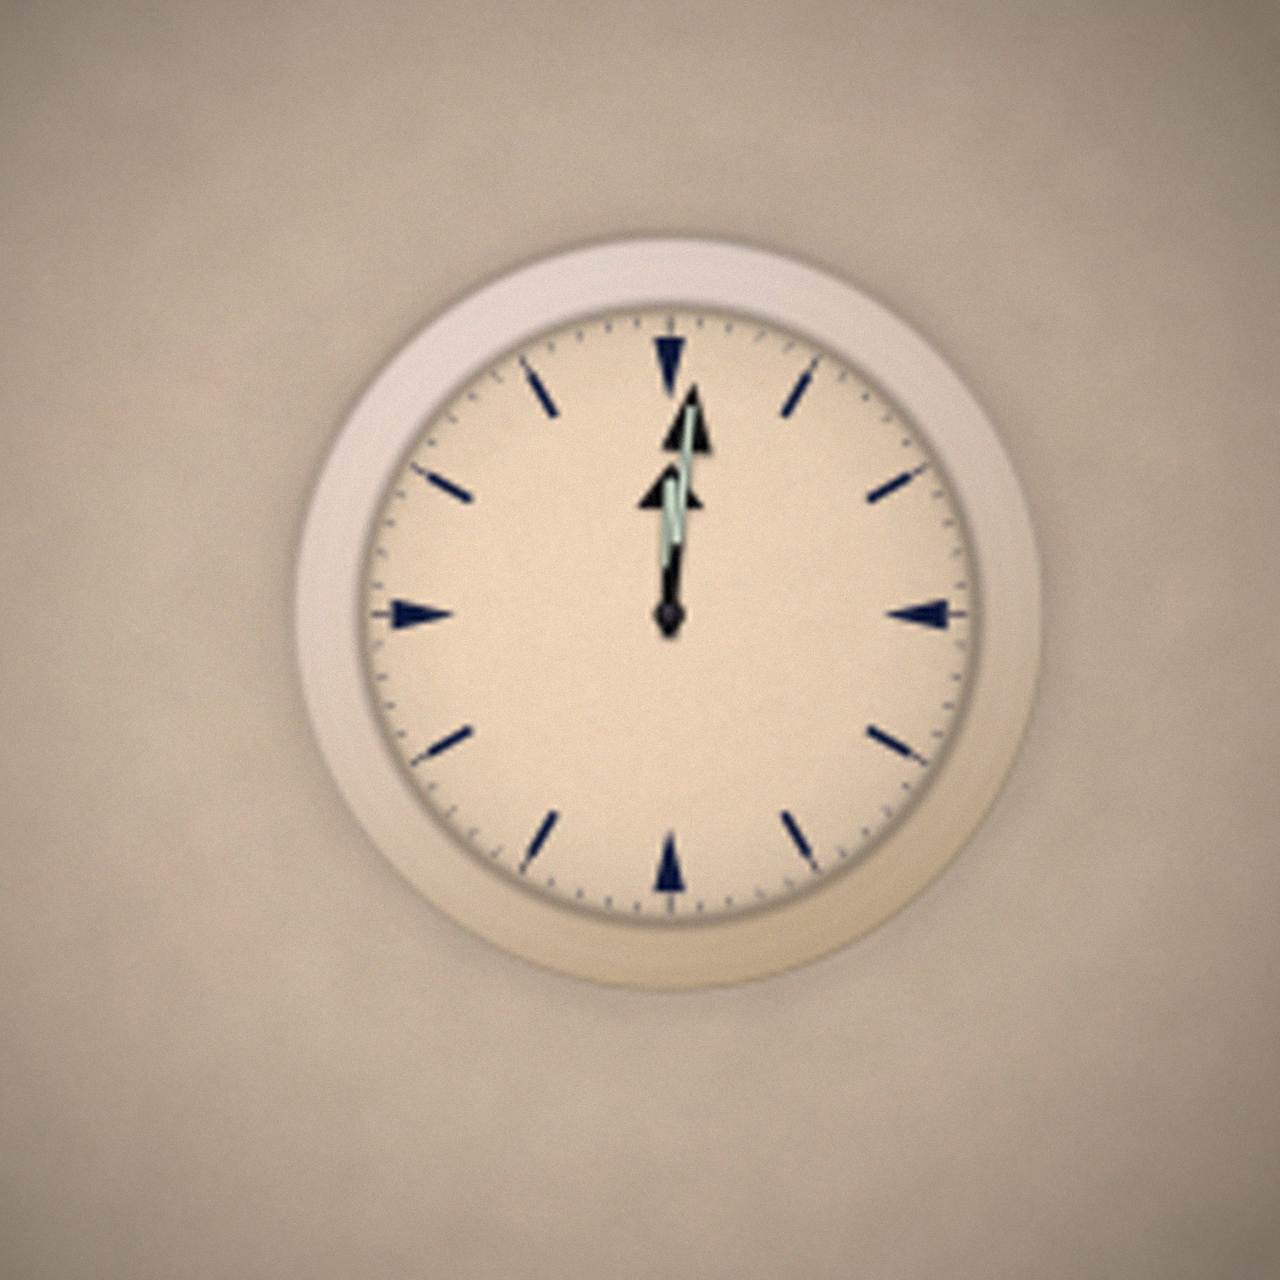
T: 12 h 01 min
